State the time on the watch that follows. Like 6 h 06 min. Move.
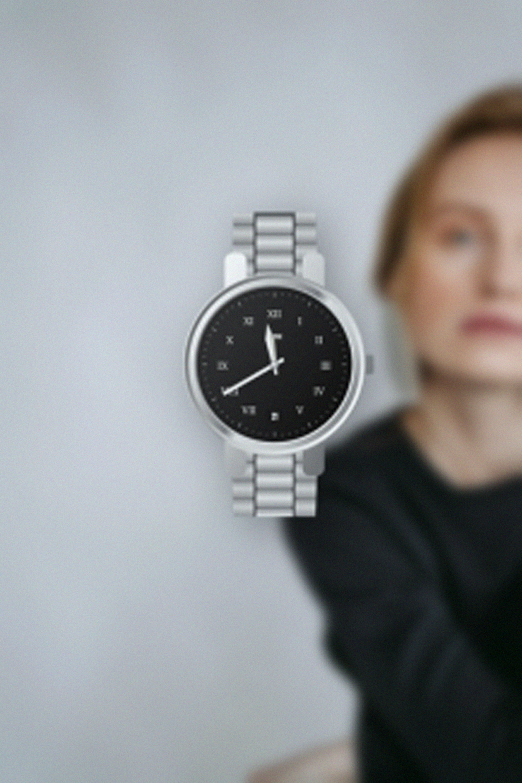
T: 11 h 40 min
